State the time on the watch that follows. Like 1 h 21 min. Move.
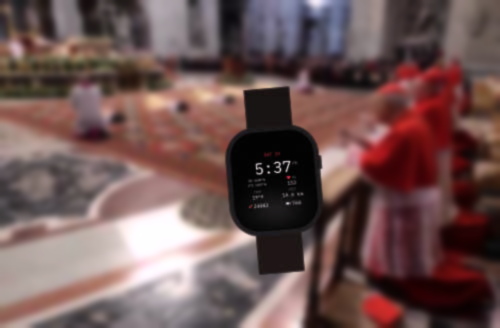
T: 5 h 37 min
